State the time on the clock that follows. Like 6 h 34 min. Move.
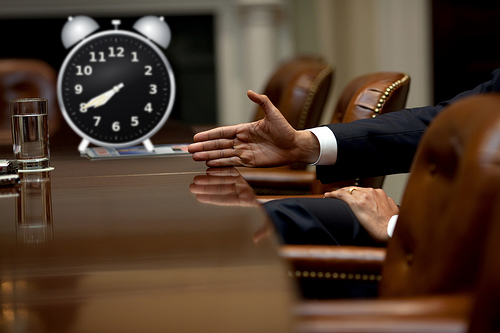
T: 7 h 40 min
